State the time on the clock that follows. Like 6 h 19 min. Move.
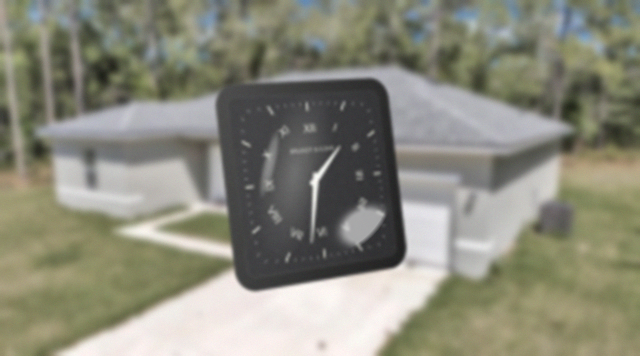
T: 1 h 32 min
